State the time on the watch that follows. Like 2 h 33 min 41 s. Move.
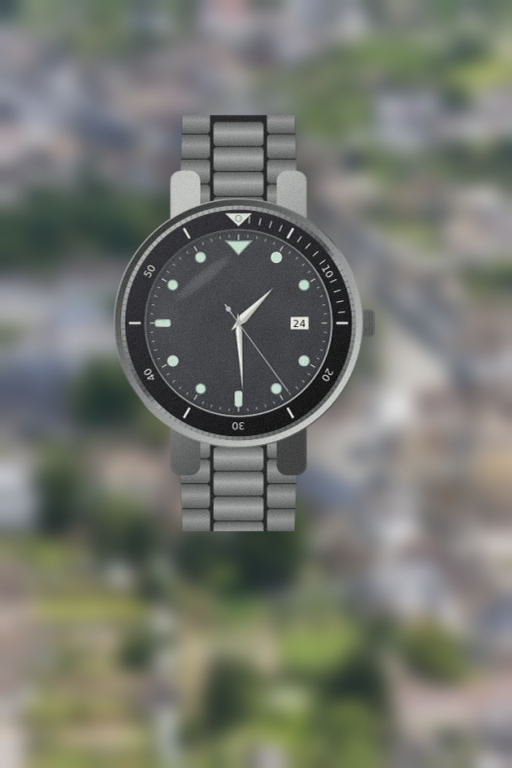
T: 1 h 29 min 24 s
